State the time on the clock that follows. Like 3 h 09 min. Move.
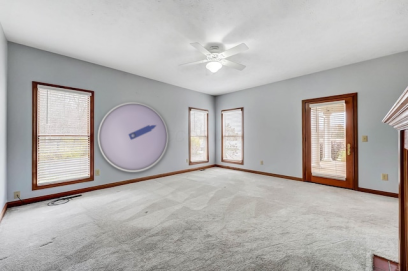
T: 2 h 11 min
